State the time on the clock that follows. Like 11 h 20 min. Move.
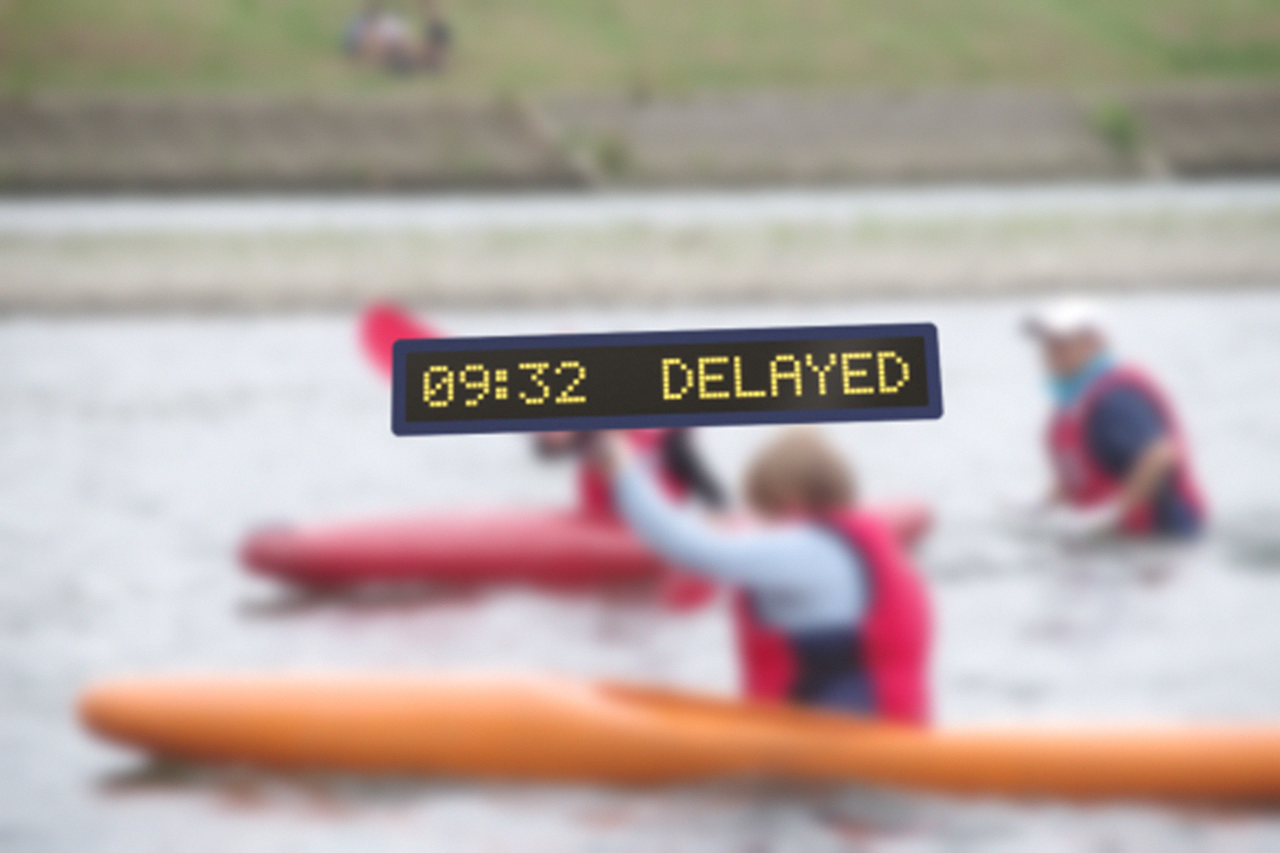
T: 9 h 32 min
